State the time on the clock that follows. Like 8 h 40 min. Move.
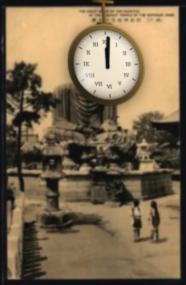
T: 12 h 01 min
